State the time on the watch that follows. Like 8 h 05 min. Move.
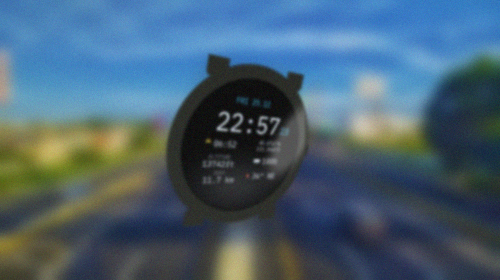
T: 22 h 57 min
